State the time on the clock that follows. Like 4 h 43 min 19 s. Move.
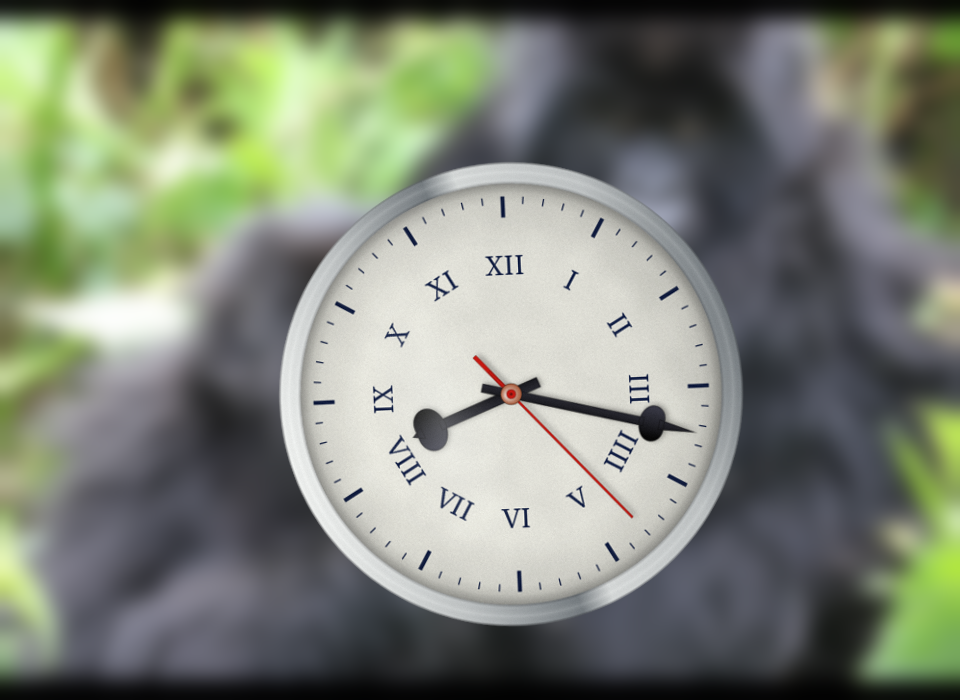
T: 8 h 17 min 23 s
